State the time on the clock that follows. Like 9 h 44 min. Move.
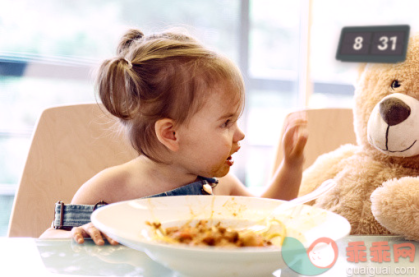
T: 8 h 31 min
